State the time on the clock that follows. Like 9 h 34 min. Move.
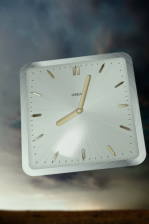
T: 8 h 03 min
